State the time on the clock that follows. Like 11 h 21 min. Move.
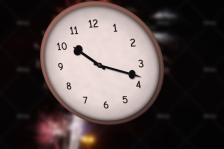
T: 10 h 18 min
